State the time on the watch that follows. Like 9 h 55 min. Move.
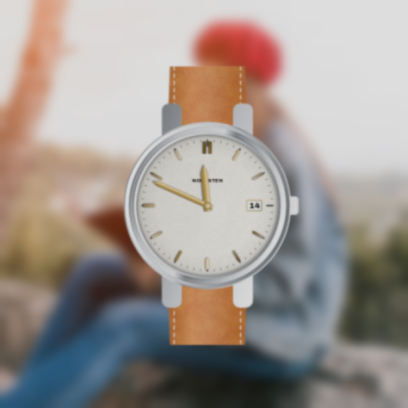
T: 11 h 49 min
